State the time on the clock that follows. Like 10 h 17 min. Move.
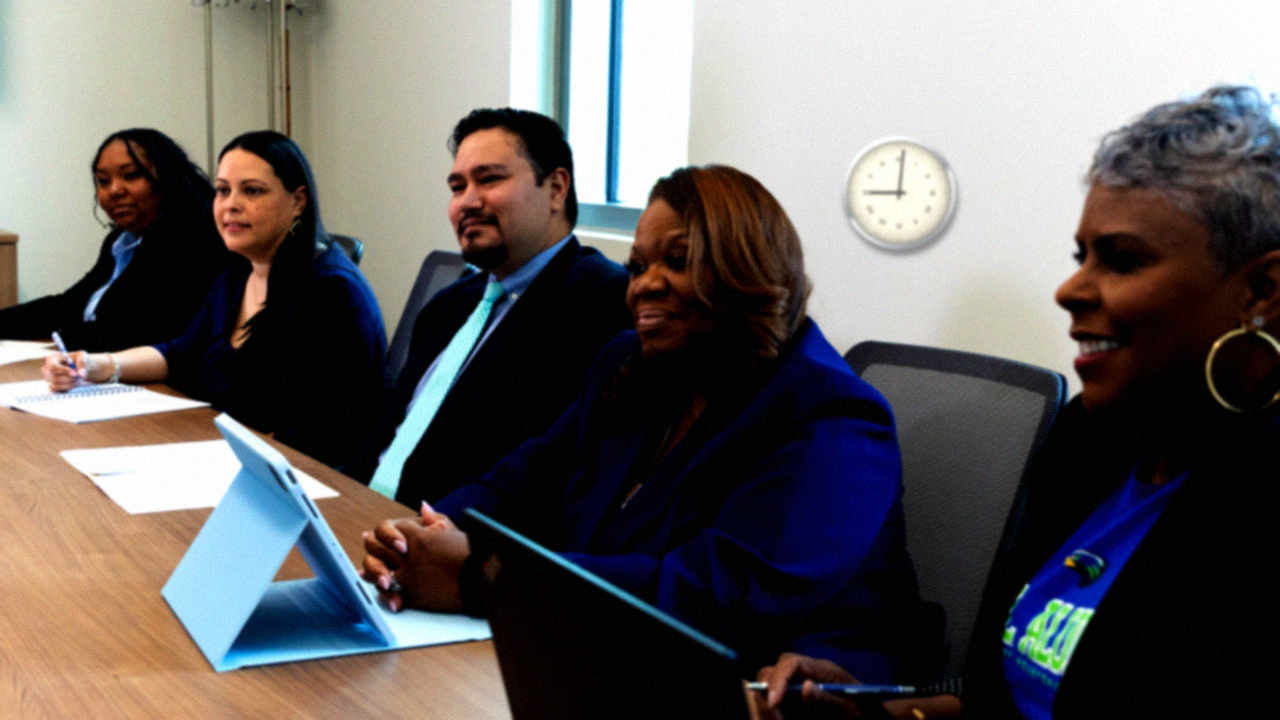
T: 9 h 01 min
